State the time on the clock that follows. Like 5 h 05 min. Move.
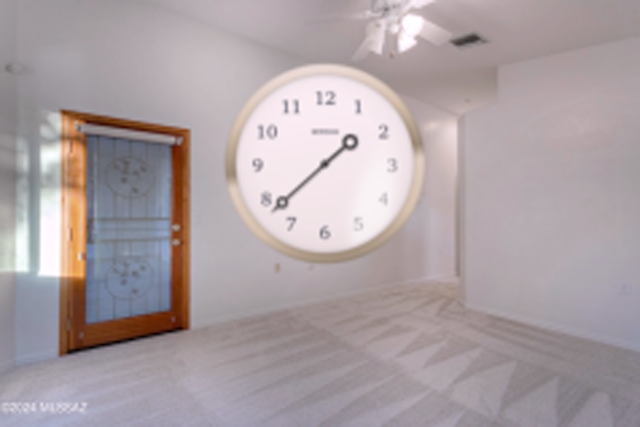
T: 1 h 38 min
